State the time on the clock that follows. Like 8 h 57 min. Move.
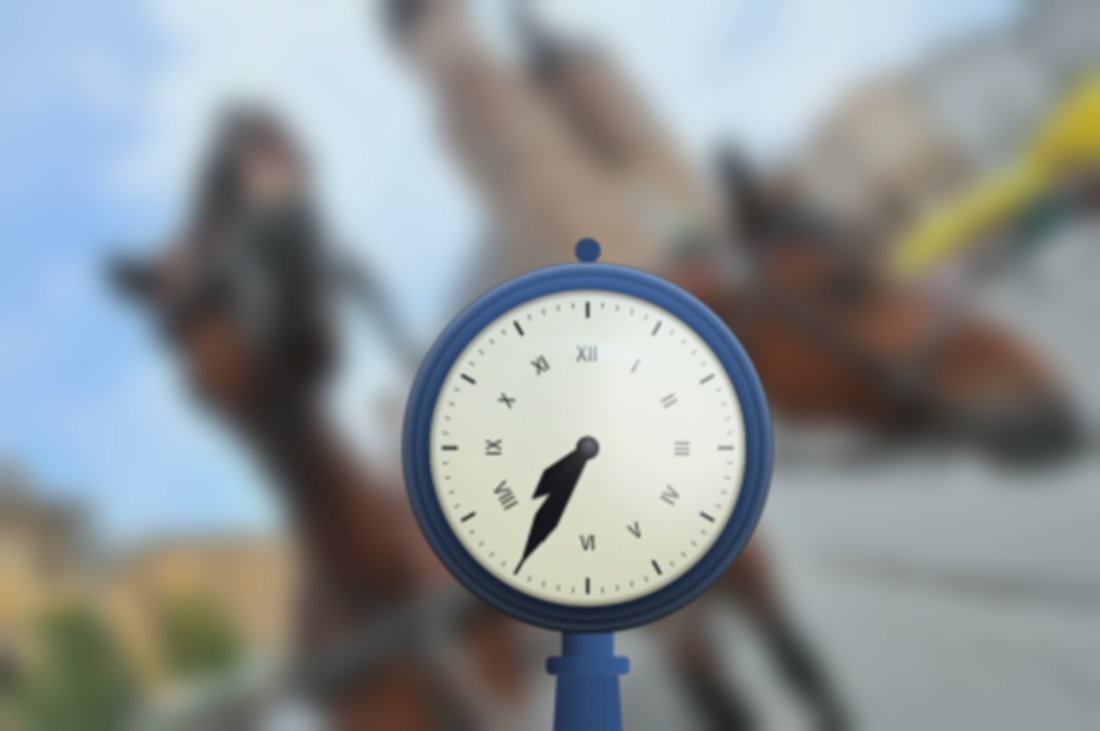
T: 7 h 35 min
